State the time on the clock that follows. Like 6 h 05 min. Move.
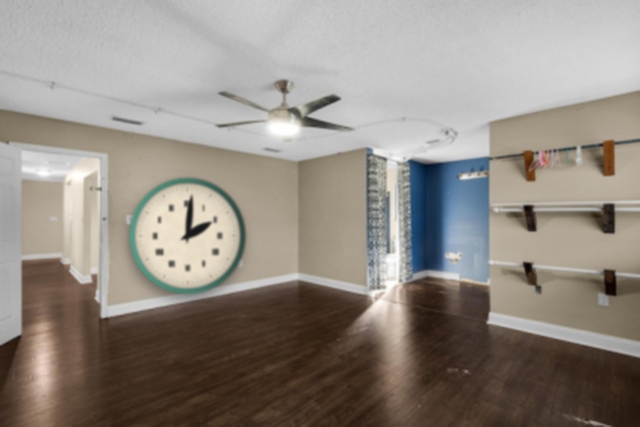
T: 2 h 01 min
